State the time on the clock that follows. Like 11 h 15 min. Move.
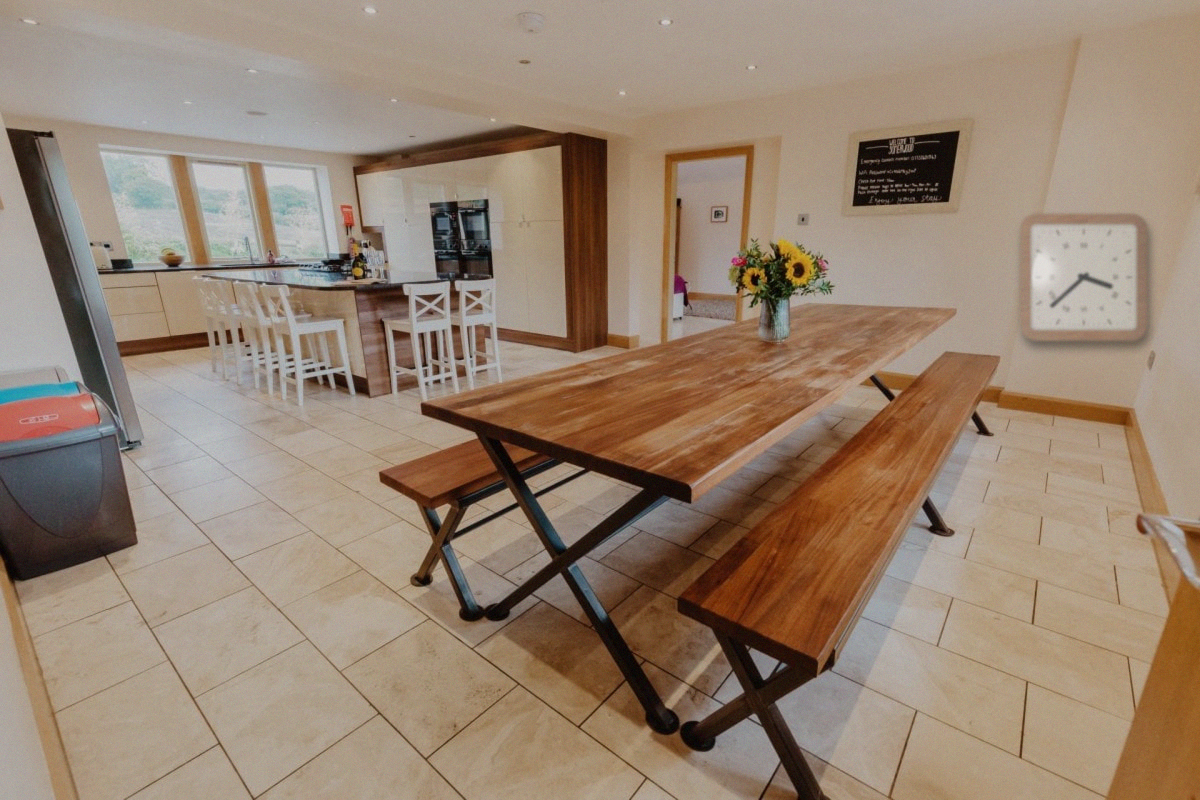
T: 3 h 38 min
